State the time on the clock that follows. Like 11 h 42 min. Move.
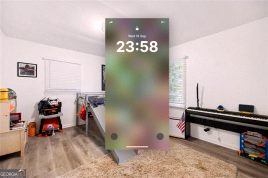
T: 23 h 58 min
